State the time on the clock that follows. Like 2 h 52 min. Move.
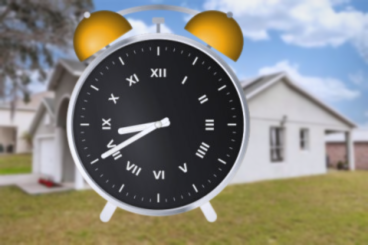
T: 8 h 40 min
